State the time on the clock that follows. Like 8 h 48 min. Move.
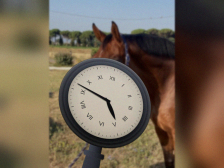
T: 4 h 47 min
